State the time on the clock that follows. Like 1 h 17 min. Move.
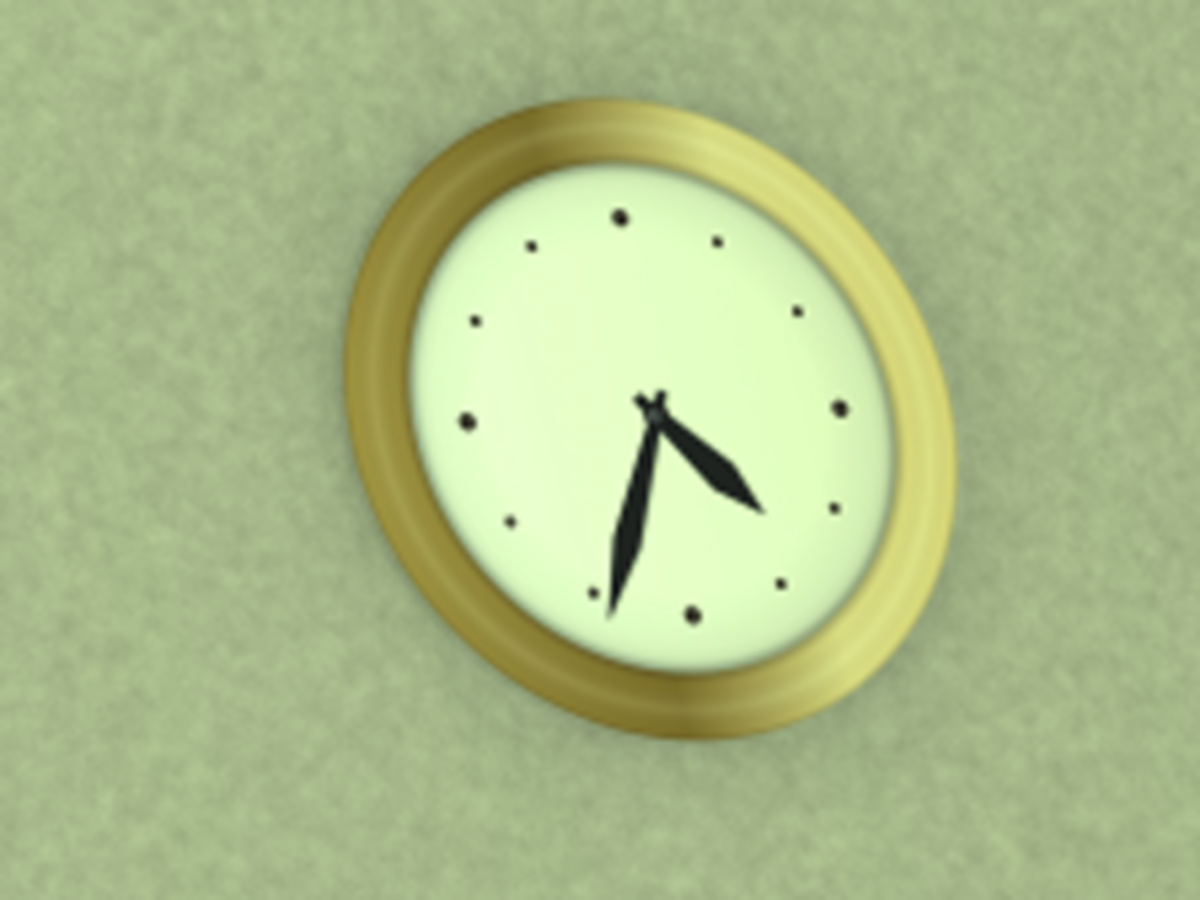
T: 4 h 34 min
